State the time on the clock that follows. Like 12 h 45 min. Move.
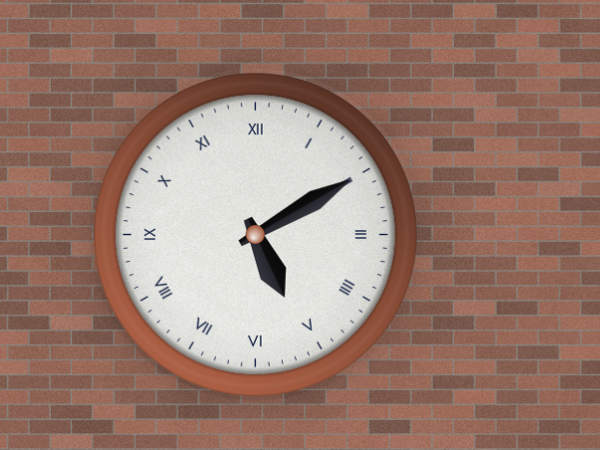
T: 5 h 10 min
